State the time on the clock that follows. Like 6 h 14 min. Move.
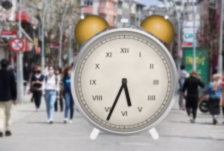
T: 5 h 34 min
